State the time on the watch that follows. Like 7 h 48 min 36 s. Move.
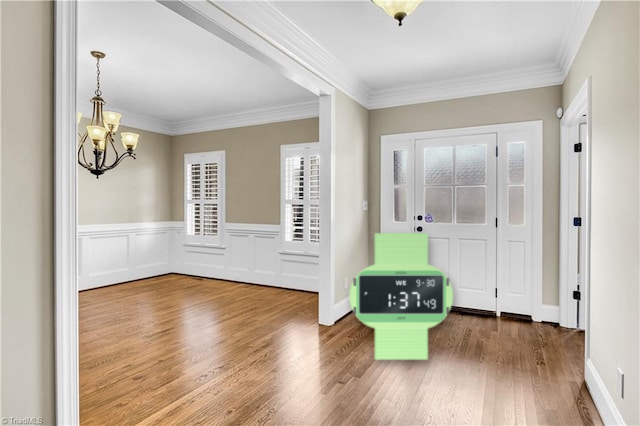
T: 1 h 37 min 49 s
